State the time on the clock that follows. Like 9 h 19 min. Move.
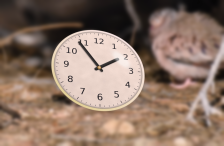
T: 1 h 54 min
